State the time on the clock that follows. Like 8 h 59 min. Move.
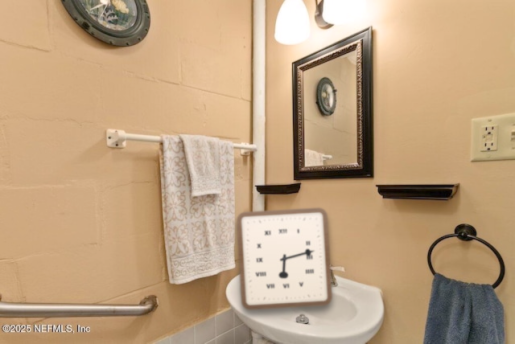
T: 6 h 13 min
